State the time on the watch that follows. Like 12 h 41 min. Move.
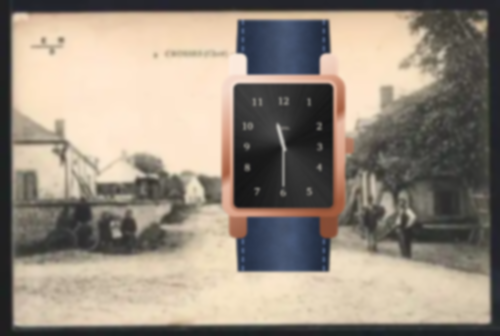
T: 11 h 30 min
